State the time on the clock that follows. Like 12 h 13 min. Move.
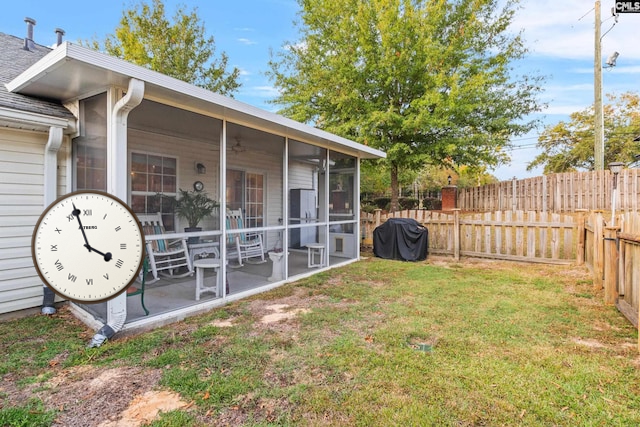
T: 3 h 57 min
